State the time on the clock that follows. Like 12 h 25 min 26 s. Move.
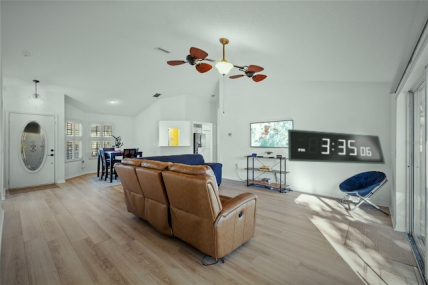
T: 3 h 35 min 06 s
